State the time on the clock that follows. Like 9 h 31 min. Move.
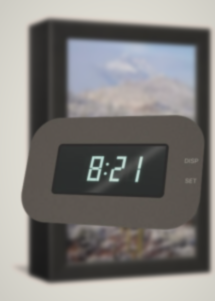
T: 8 h 21 min
